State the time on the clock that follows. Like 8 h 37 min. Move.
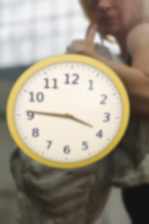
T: 3 h 46 min
